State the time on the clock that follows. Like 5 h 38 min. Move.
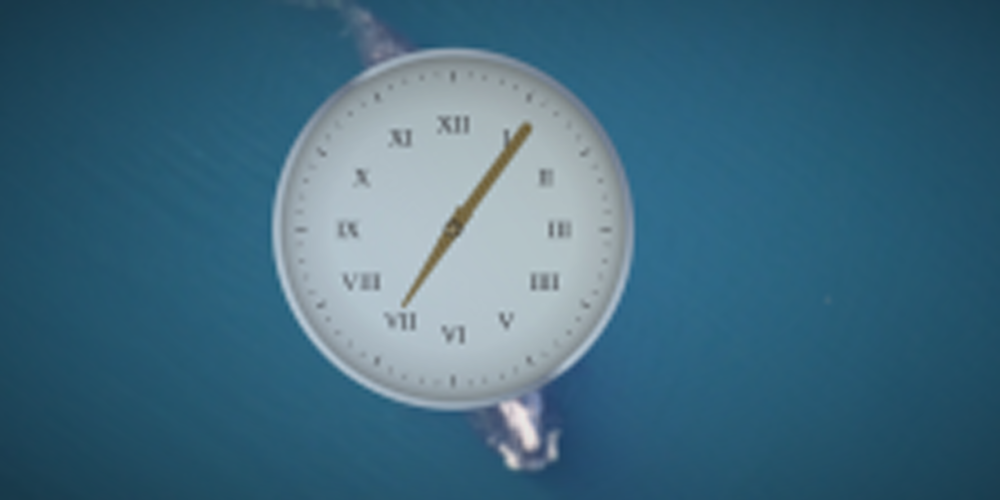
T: 7 h 06 min
